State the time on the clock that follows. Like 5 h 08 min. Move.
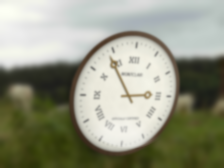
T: 2 h 54 min
